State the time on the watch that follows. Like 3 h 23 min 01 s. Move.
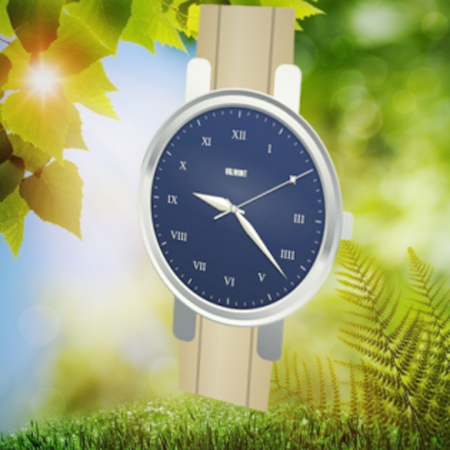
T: 9 h 22 min 10 s
